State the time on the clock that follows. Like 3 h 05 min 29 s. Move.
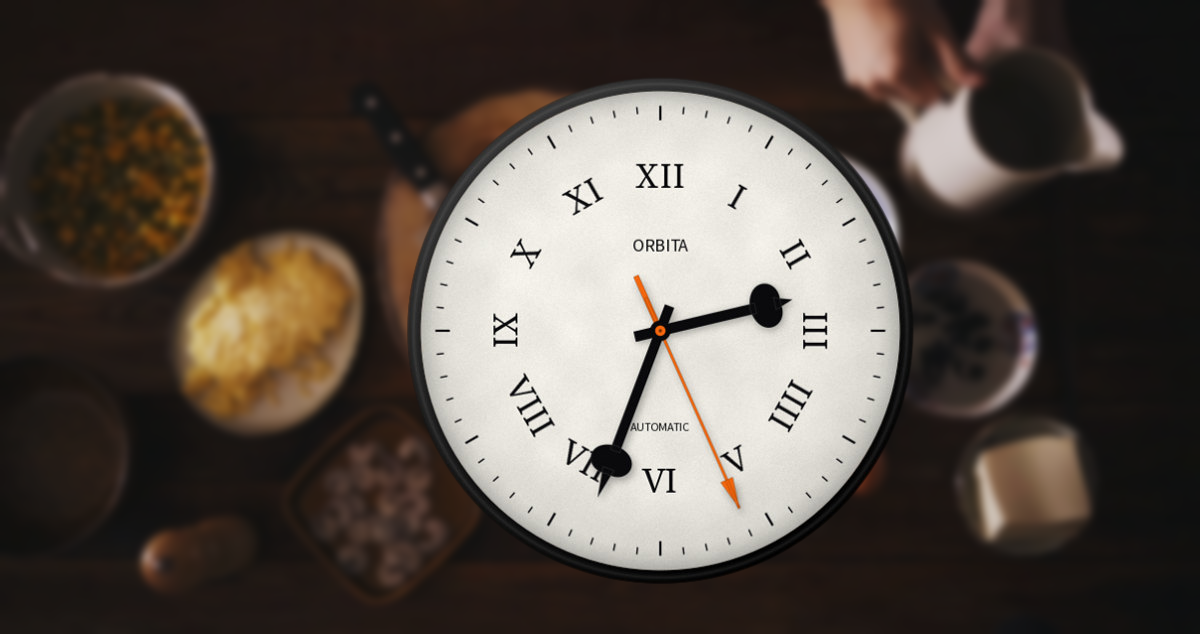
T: 2 h 33 min 26 s
